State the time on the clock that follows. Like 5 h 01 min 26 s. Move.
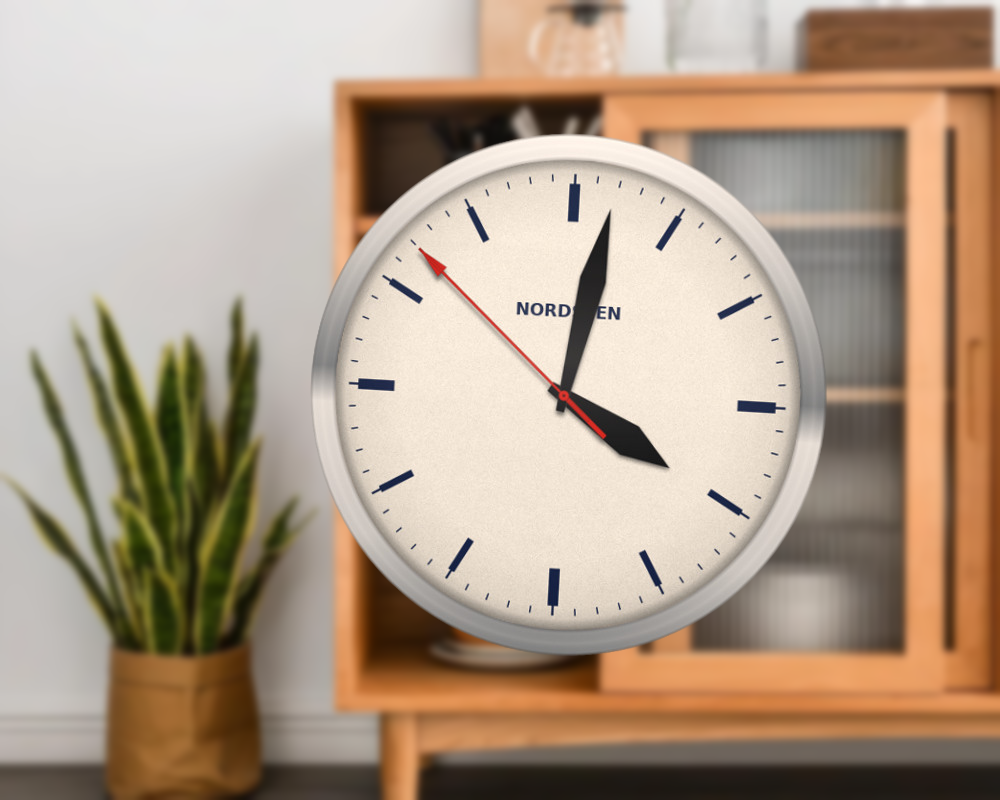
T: 4 h 01 min 52 s
